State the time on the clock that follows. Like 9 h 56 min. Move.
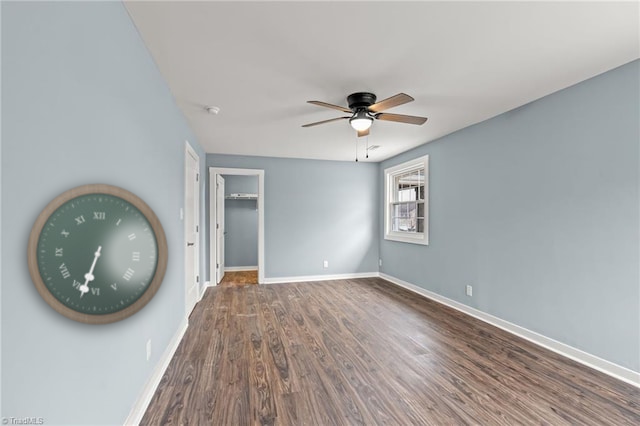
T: 6 h 33 min
